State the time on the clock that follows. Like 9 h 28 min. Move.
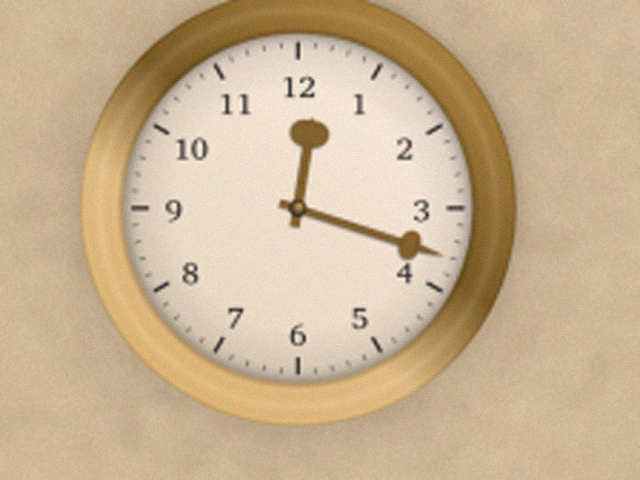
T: 12 h 18 min
